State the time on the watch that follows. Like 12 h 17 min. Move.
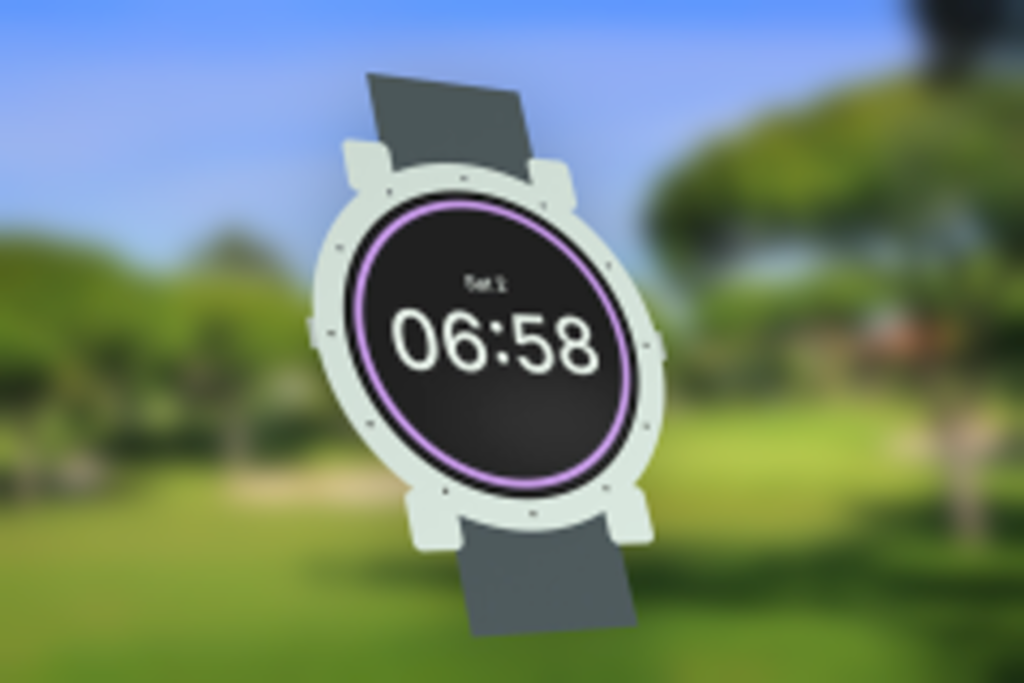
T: 6 h 58 min
